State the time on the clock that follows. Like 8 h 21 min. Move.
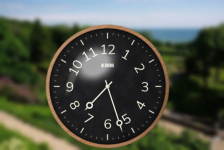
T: 7 h 27 min
